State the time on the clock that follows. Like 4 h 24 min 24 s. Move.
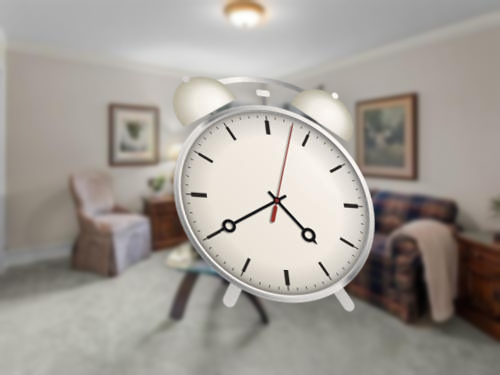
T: 4 h 40 min 03 s
